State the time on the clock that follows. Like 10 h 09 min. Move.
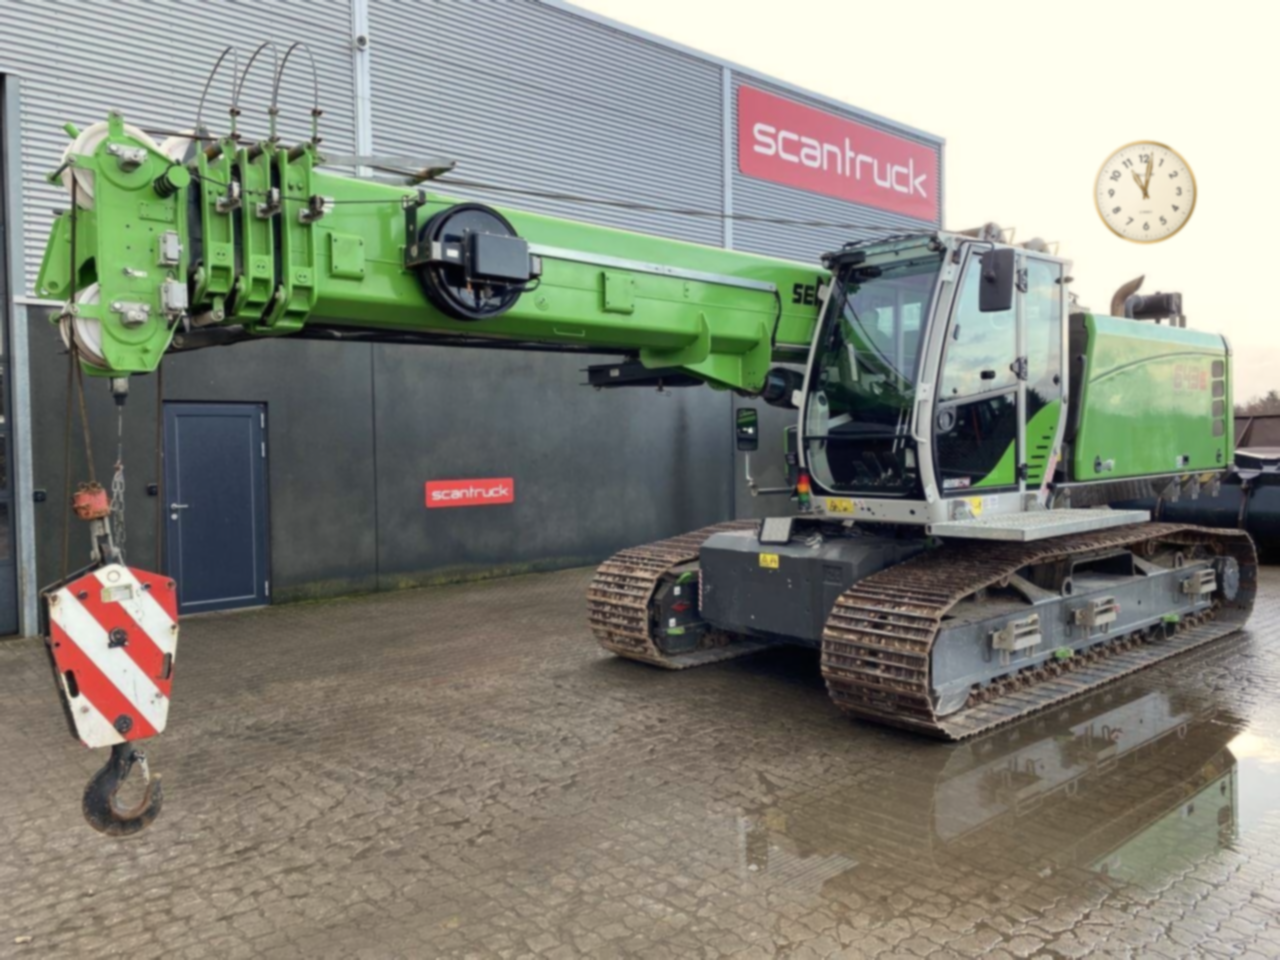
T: 11 h 02 min
